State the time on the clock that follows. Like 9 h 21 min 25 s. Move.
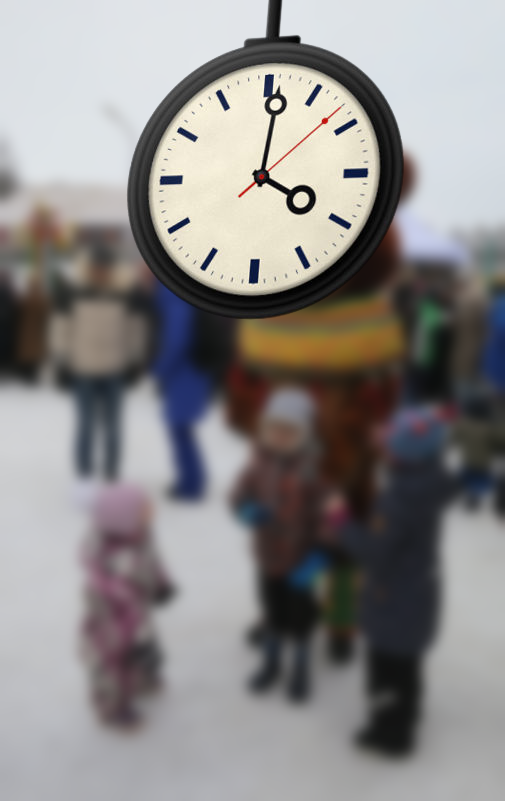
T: 4 h 01 min 08 s
